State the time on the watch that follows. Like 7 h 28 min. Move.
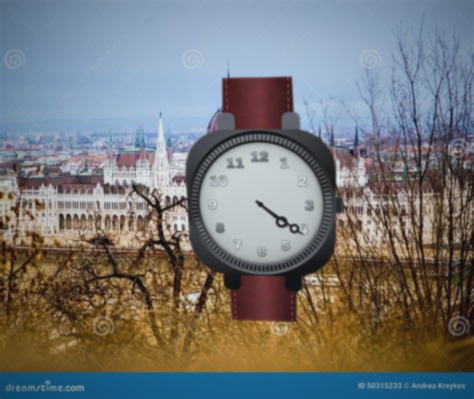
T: 4 h 21 min
